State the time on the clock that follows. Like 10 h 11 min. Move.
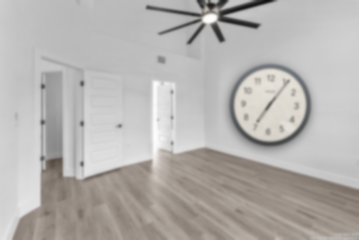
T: 7 h 06 min
